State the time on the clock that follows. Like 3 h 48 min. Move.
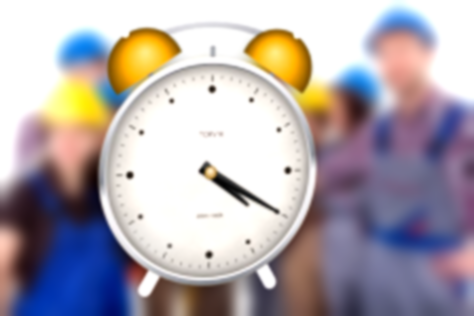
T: 4 h 20 min
